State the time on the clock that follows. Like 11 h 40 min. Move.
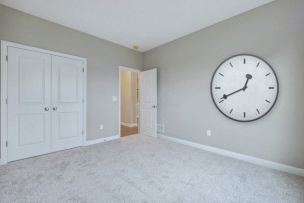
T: 12 h 41 min
